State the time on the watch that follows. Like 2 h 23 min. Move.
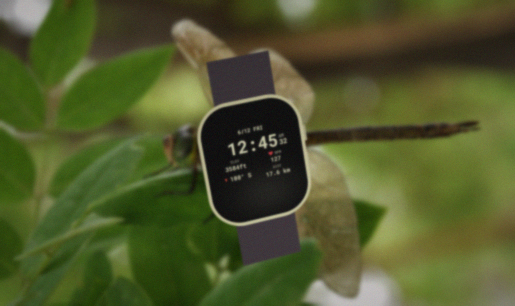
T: 12 h 45 min
